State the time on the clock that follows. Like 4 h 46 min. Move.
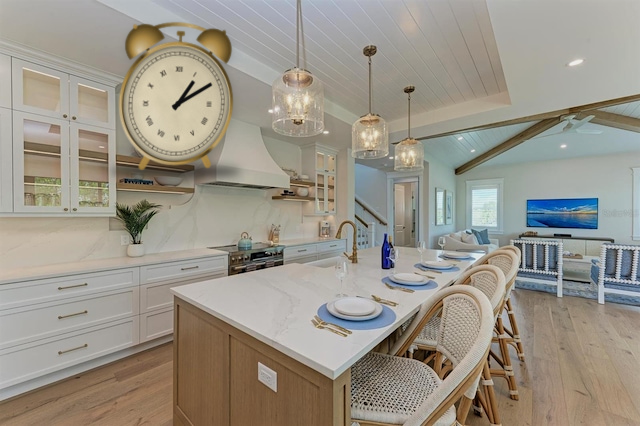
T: 1 h 10 min
